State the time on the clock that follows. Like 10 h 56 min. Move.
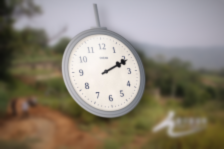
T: 2 h 11 min
